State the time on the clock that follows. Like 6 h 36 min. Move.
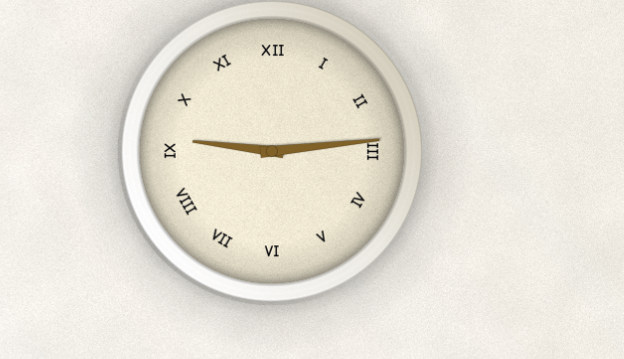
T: 9 h 14 min
